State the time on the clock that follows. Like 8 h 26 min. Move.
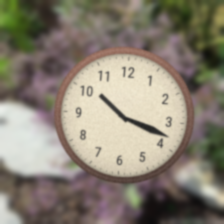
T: 10 h 18 min
